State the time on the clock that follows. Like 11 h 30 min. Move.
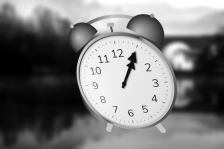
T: 1 h 05 min
